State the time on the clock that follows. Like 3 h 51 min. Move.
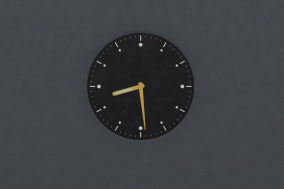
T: 8 h 29 min
